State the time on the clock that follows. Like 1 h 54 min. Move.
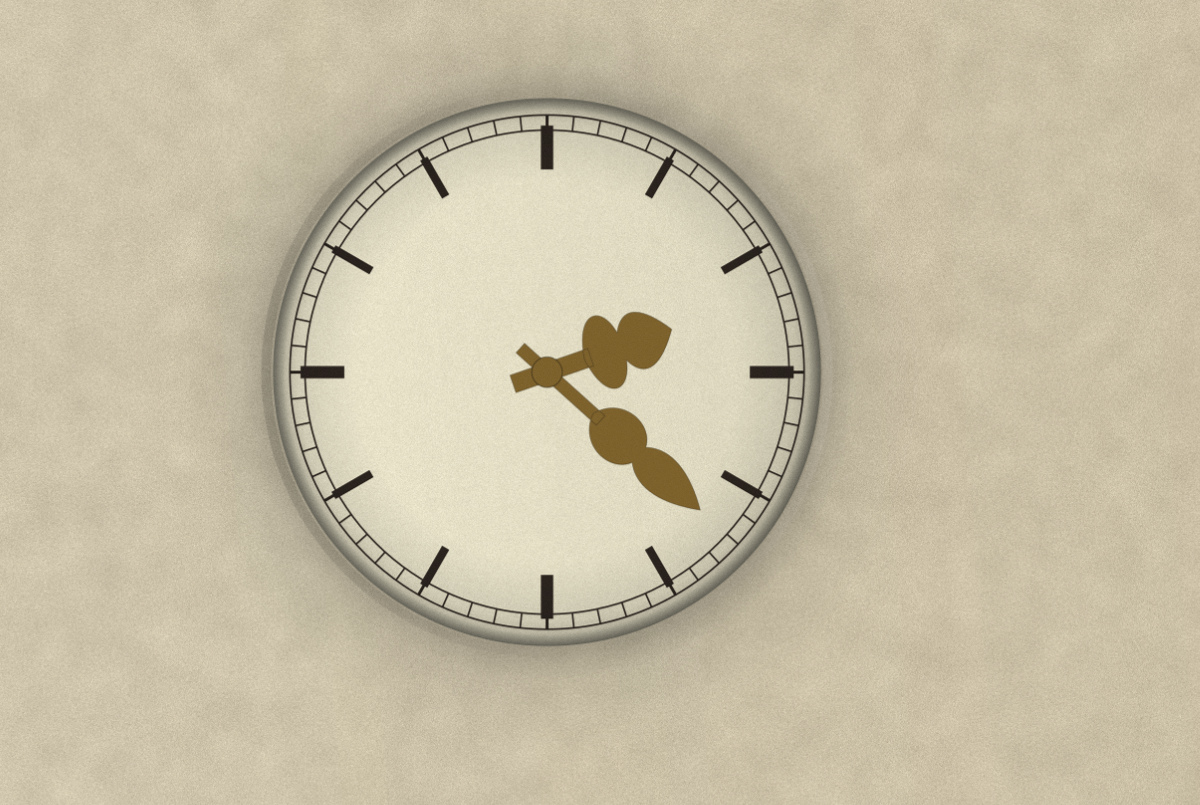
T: 2 h 22 min
